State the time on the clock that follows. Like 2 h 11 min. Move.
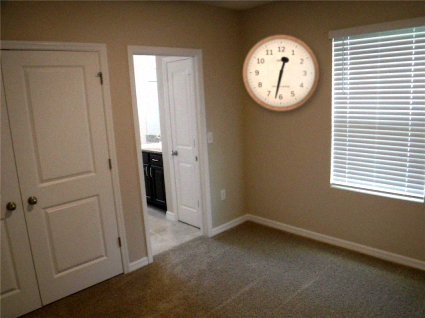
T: 12 h 32 min
